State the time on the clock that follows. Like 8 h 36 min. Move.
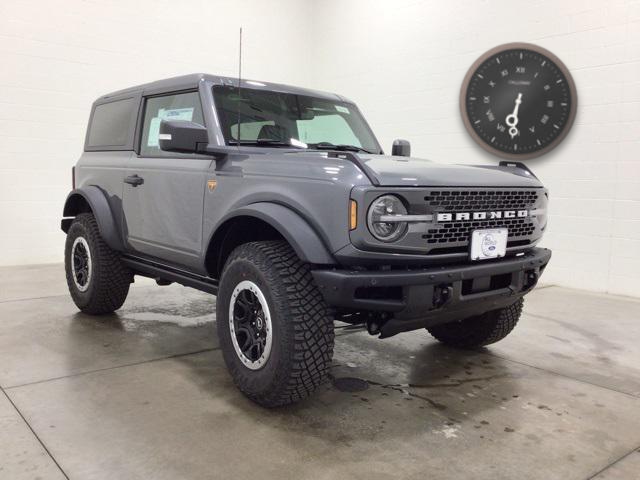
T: 6 h 31 min
